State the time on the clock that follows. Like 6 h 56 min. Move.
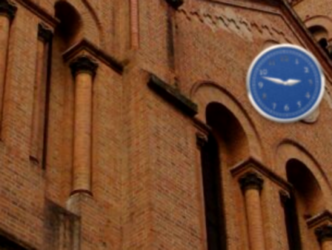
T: 2 h 48 min
